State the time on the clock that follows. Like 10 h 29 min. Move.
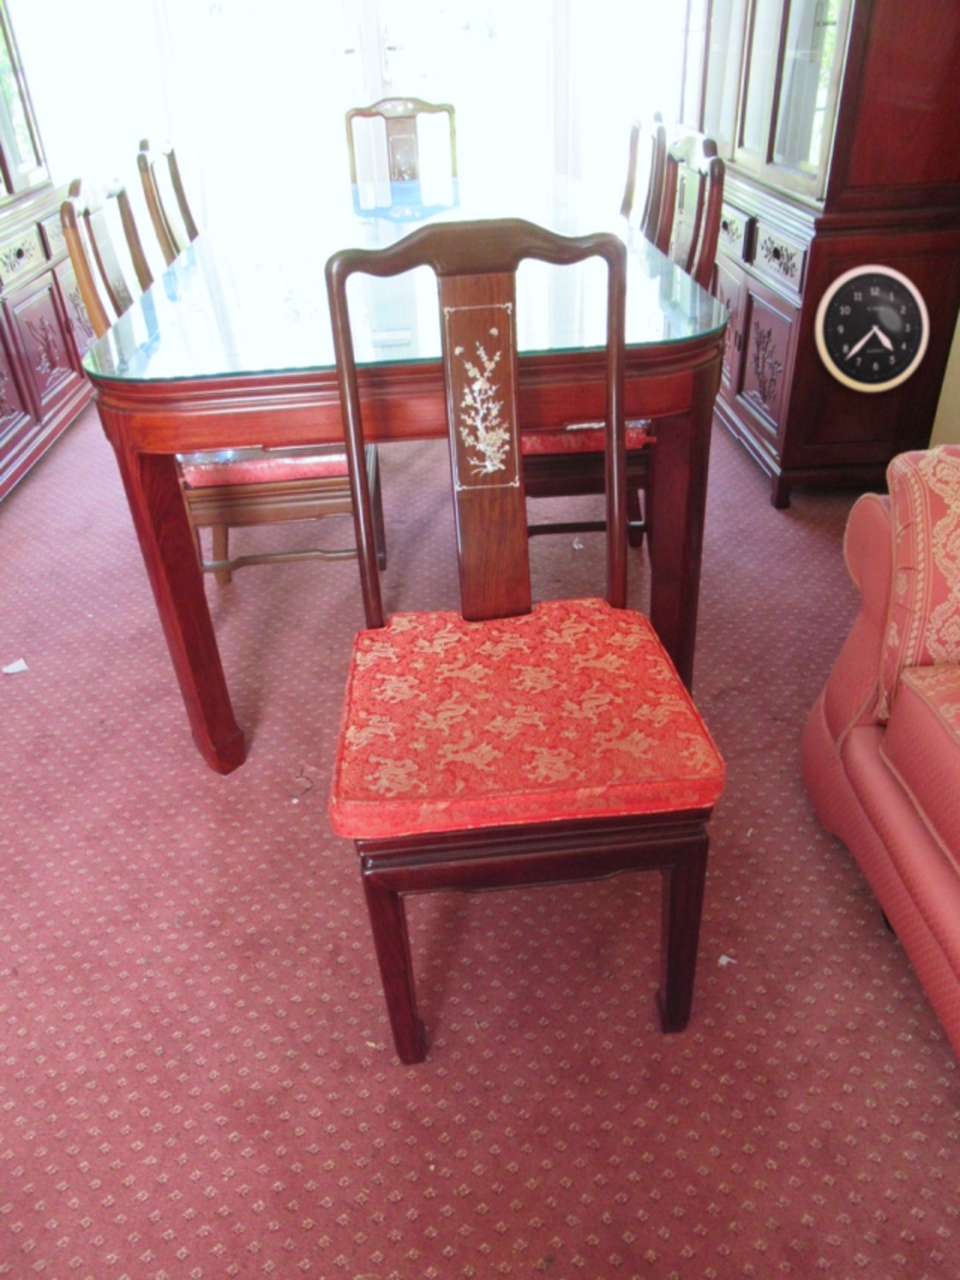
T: 4 h 38 min
